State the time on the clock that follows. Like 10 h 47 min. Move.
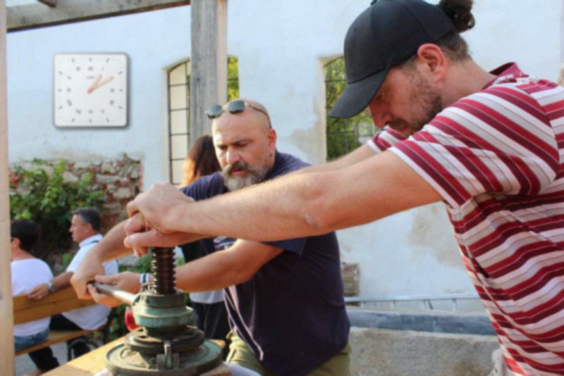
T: 1 h 10 min
